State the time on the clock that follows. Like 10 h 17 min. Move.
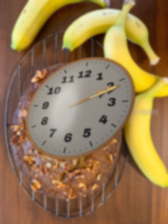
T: 2 h 11 min
